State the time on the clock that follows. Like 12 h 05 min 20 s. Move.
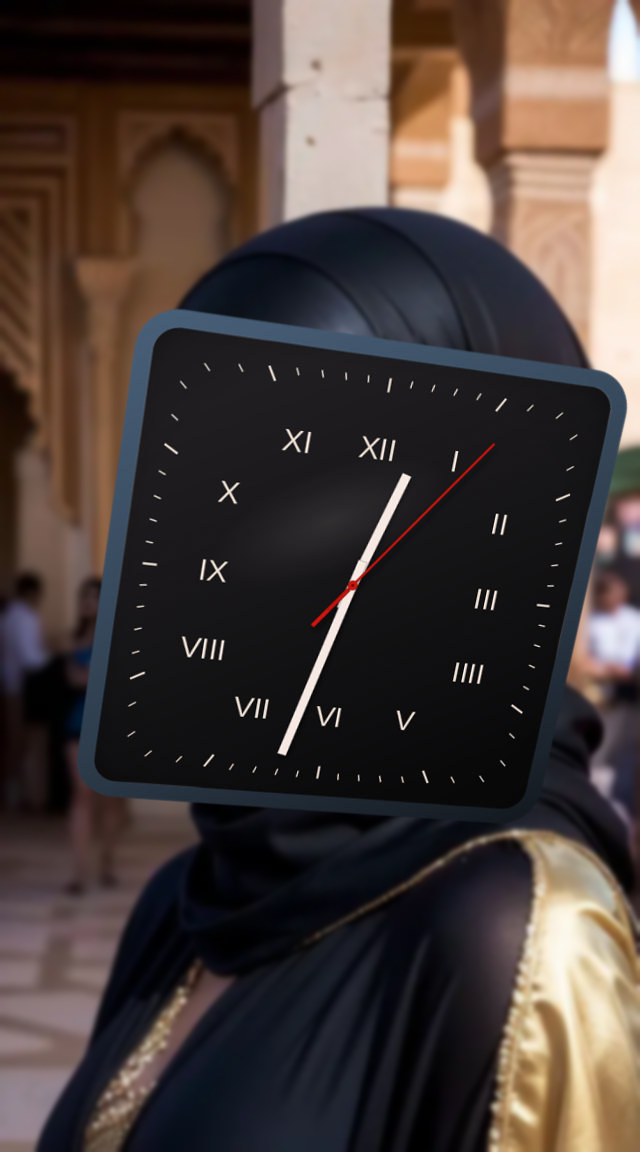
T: 12 h 32 min 06 s
